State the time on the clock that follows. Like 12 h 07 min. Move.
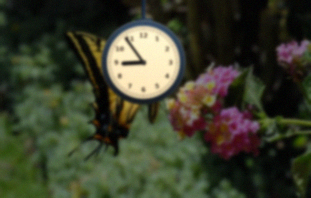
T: 8 h 54 min
